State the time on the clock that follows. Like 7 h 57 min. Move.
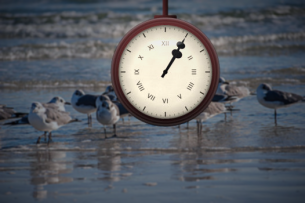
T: 1 h 05 min
